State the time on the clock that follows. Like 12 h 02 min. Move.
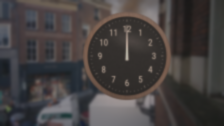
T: 12 h 00 min
